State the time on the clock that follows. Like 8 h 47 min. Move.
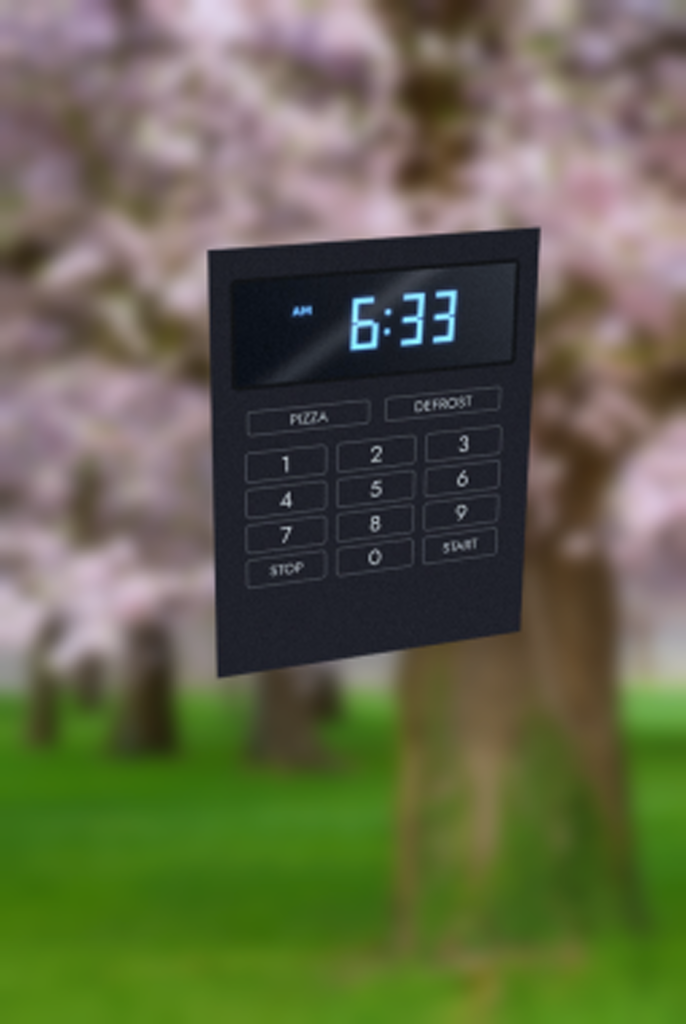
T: 6 h 33 min
